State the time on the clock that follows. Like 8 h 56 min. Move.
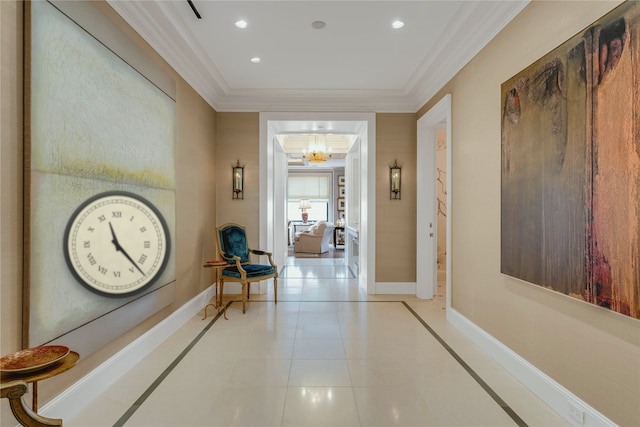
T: 11 h 23 min
